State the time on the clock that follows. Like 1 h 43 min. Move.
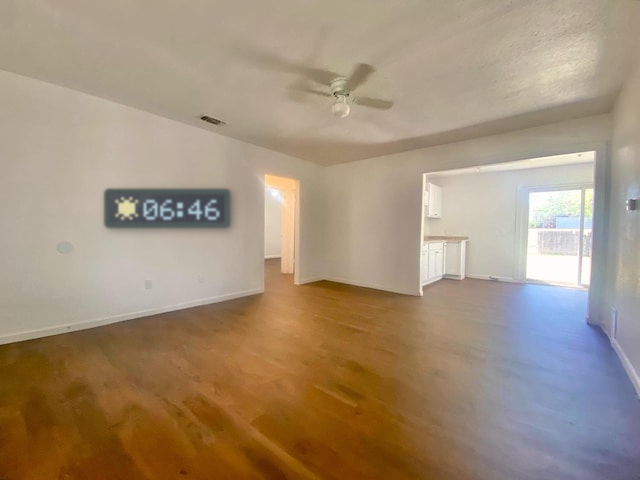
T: 6 h 46 min
